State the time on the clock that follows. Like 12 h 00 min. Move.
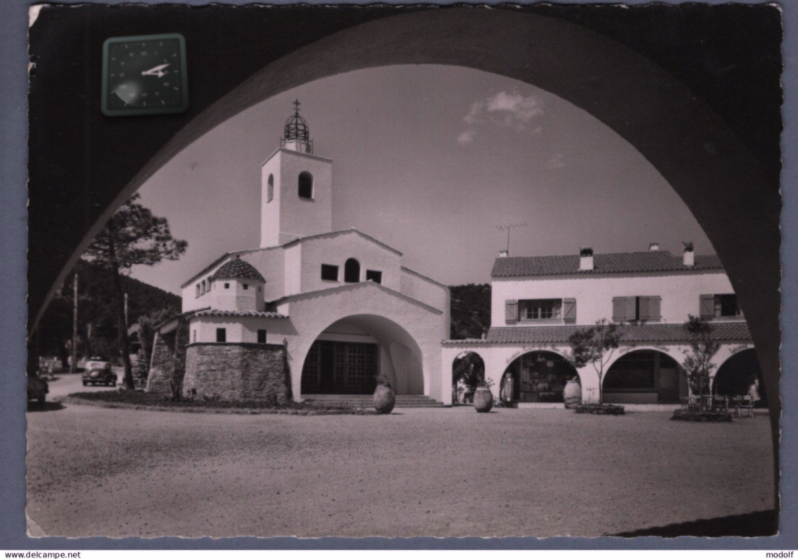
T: 3 h 12 min
